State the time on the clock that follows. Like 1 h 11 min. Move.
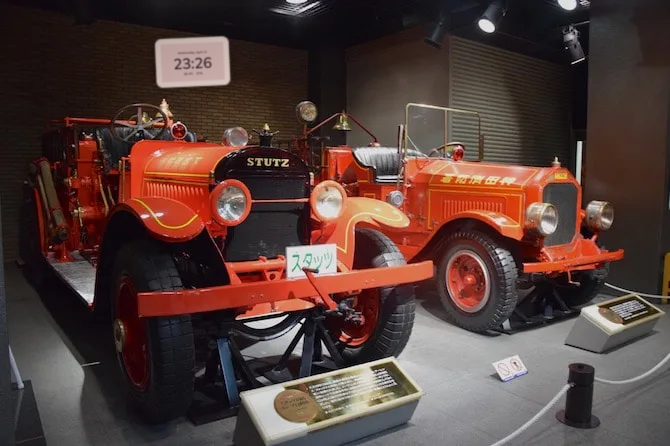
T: 23 h 26 min
